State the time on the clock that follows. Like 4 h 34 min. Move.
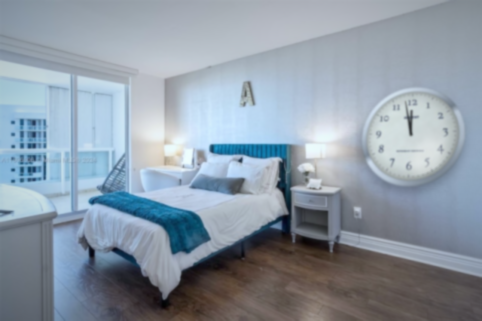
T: 11 h 58 min
